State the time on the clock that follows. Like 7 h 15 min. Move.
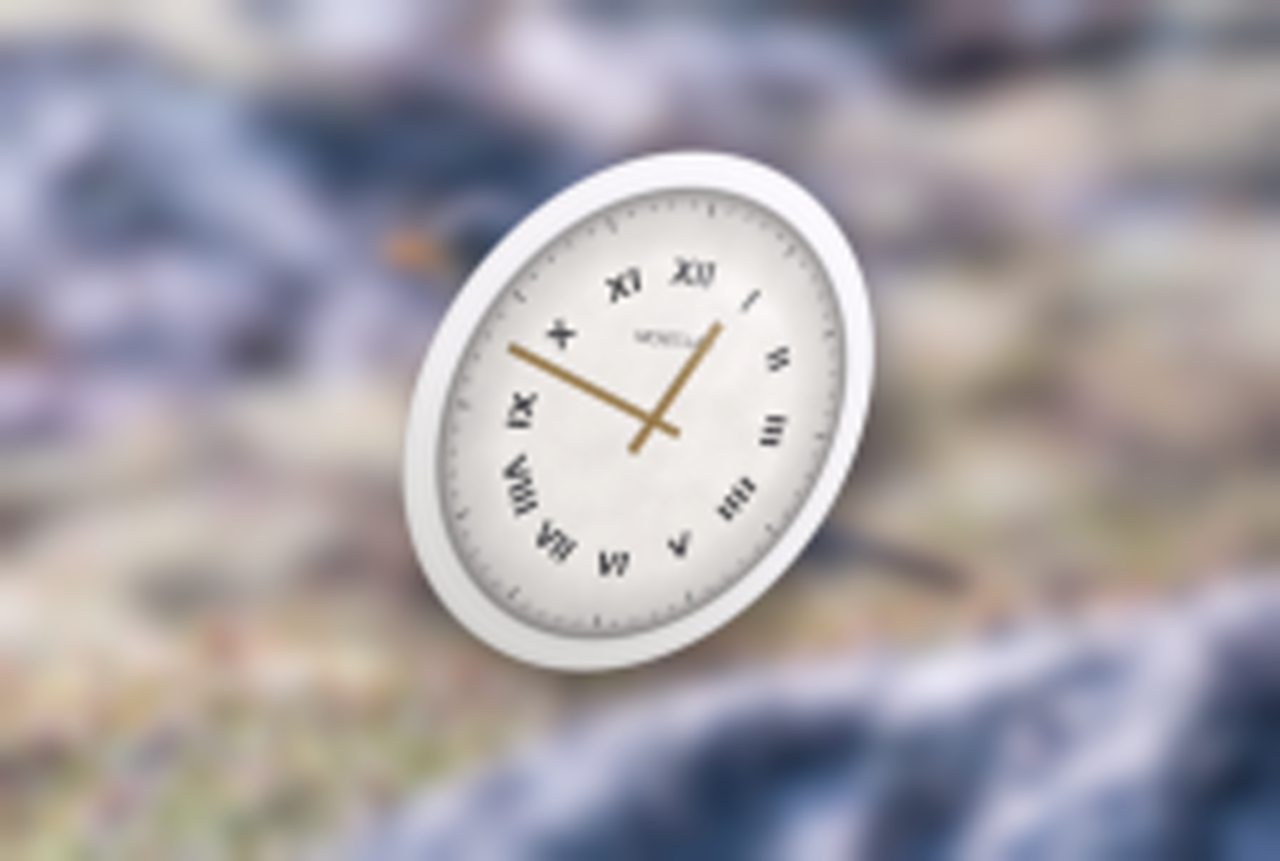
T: 12 h 48 min
